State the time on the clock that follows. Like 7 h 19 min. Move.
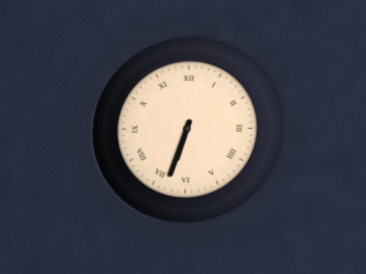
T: 6 h 33 min
